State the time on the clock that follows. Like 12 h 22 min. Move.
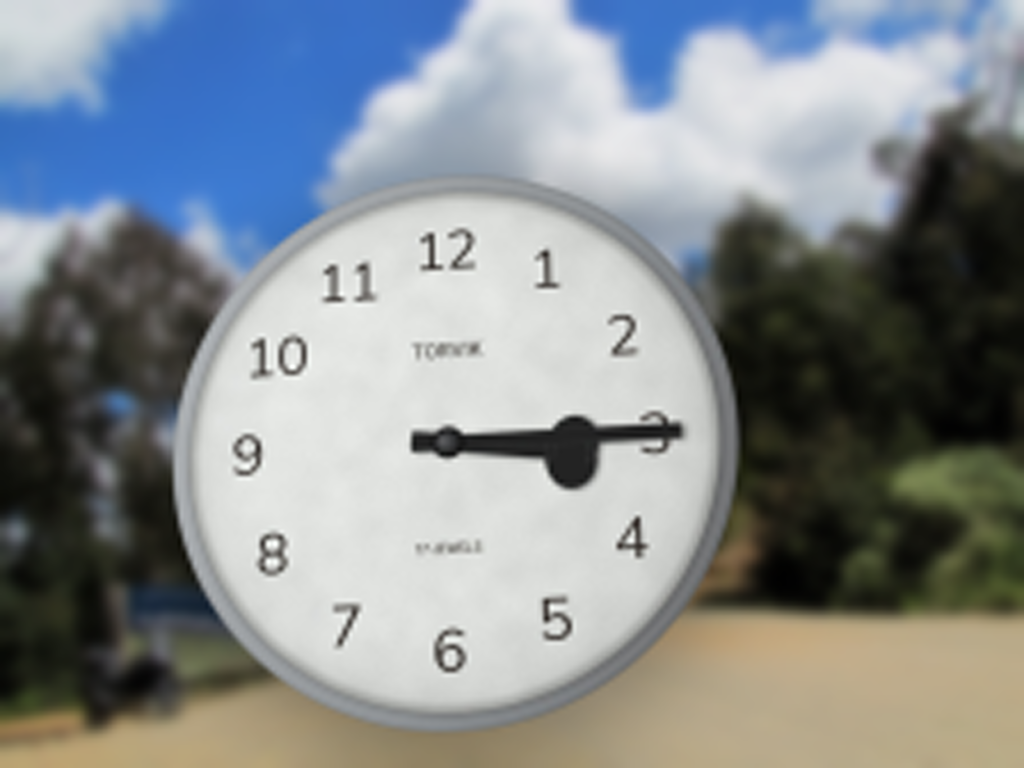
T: 3 h 15 min
